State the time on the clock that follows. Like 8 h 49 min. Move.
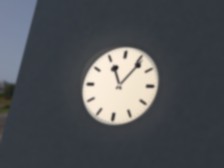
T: 11 h 06 min
